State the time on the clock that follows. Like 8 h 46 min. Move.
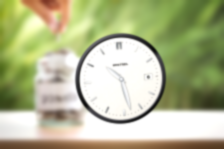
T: 10 h 28 min
